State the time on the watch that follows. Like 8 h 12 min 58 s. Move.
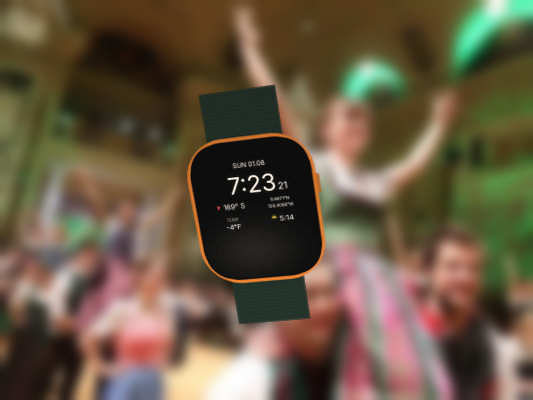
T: 7 h 23 min 21 s
